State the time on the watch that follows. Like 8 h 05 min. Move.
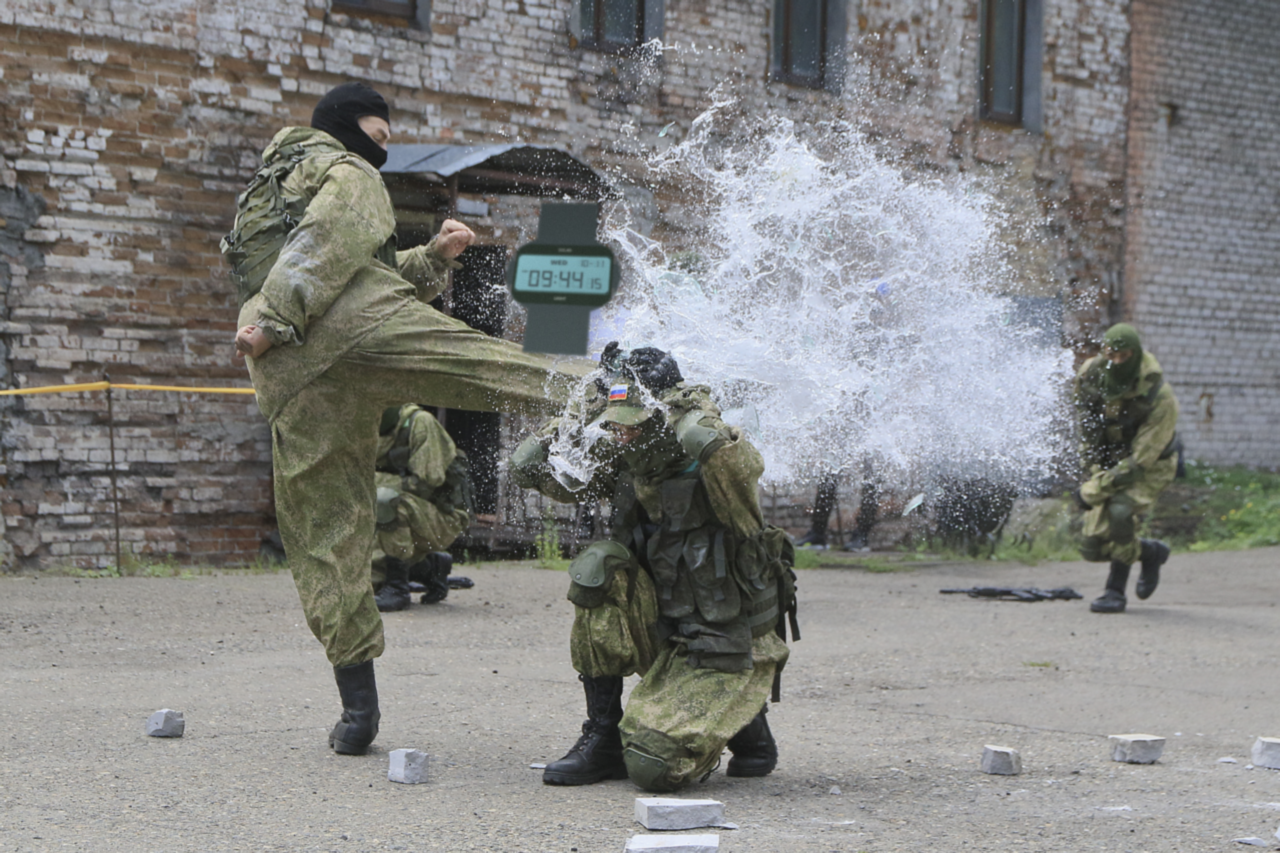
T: 9 h 44 min
